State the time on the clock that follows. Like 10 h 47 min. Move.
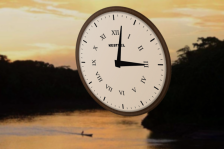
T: 3 h 02 min
